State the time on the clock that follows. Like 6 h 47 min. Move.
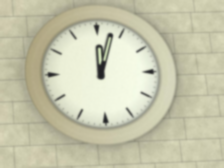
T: 12 h 03 min
